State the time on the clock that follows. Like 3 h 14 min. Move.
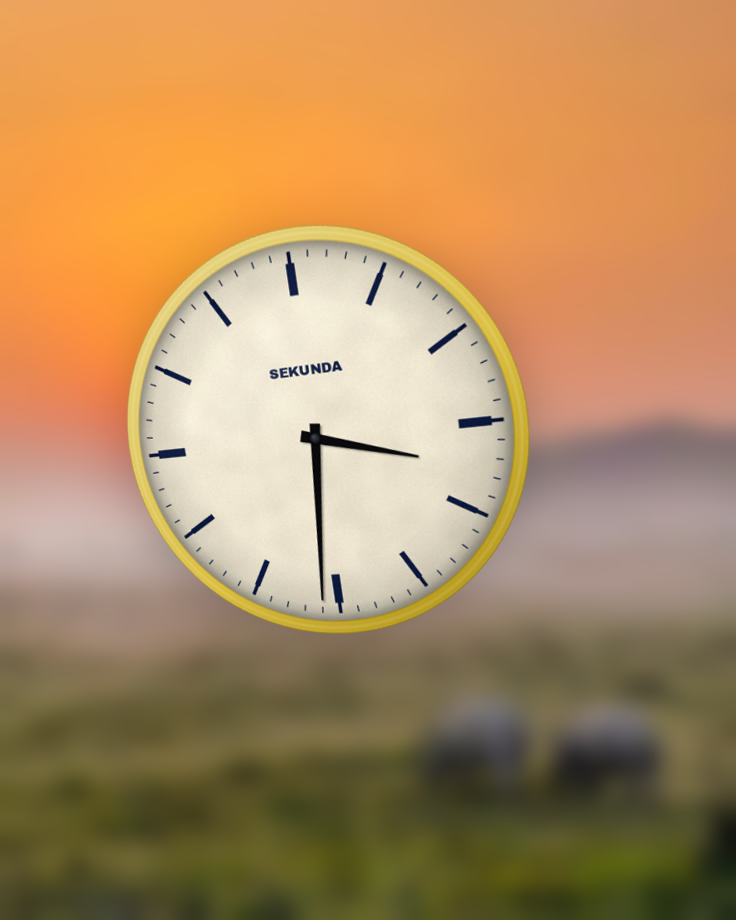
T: 3 h 31 min
